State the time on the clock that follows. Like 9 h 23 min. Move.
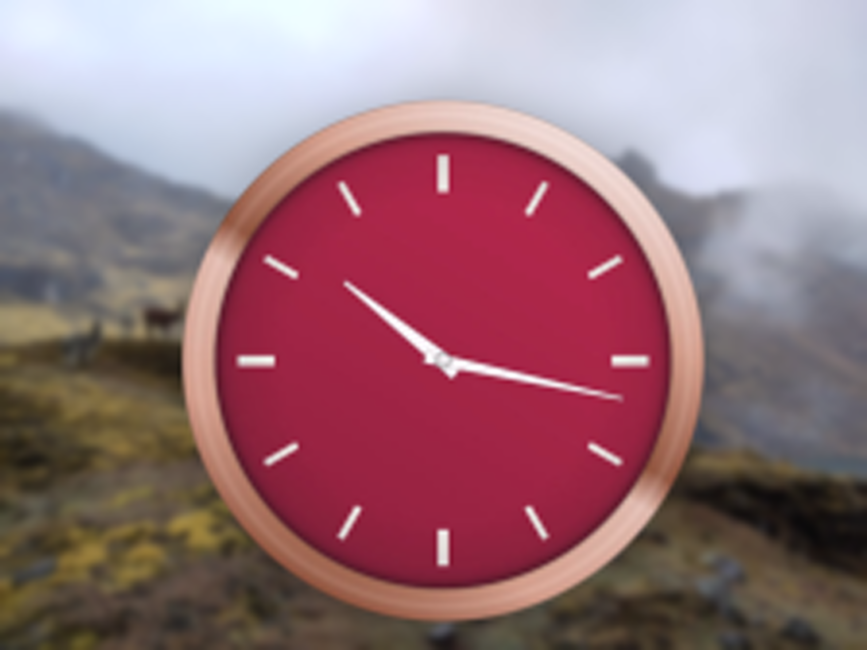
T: 10 h 17 min
